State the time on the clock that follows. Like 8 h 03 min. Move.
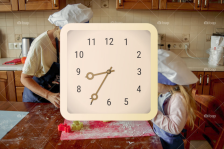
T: 8 h 35 min
